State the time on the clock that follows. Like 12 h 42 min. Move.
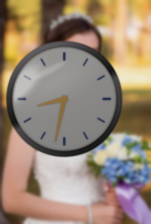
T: 8 h 32 min
